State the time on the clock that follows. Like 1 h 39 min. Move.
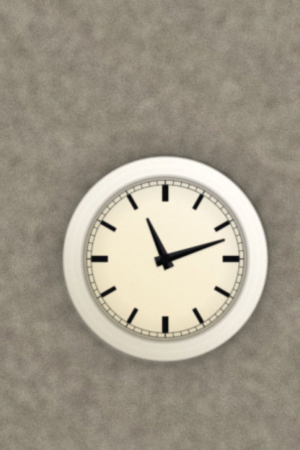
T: 11 h 12 min
